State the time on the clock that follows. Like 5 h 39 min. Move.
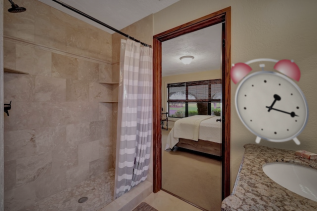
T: 1 h 18 min
